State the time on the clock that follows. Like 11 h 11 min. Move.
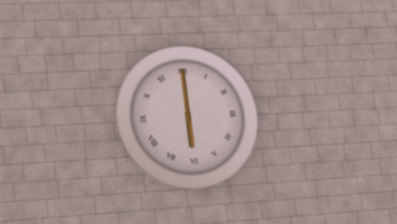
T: 6 h 00 min
